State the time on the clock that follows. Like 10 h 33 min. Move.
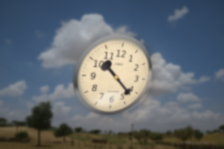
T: 10 h 22 min
